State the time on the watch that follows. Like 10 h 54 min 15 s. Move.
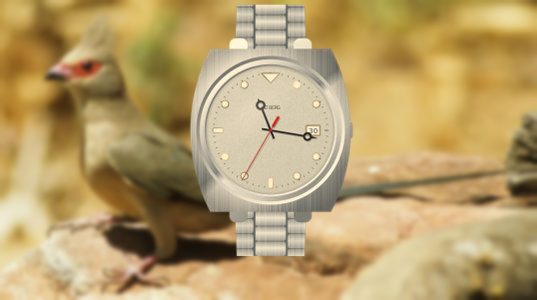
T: 11 h 16 min 35 s
